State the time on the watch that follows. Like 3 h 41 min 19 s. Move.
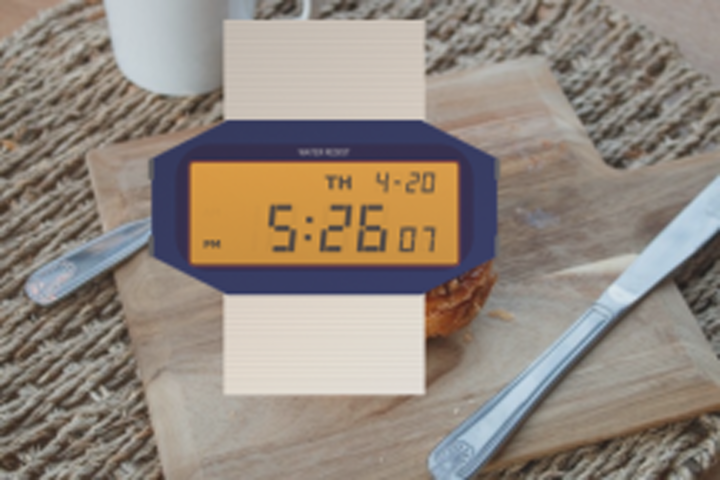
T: 5 h 26 min 07 s
